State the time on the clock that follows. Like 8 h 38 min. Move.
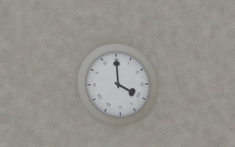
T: 4 h 00 min
